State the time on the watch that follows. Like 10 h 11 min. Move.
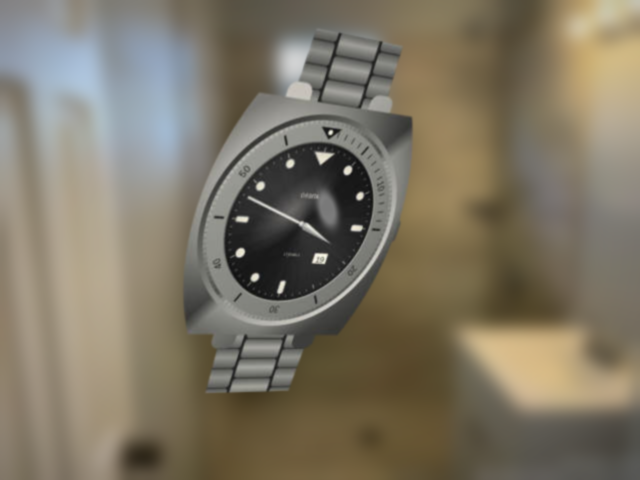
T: 3 h 48 min
